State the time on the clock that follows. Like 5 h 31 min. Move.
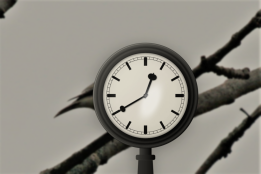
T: 12 h 40 min
